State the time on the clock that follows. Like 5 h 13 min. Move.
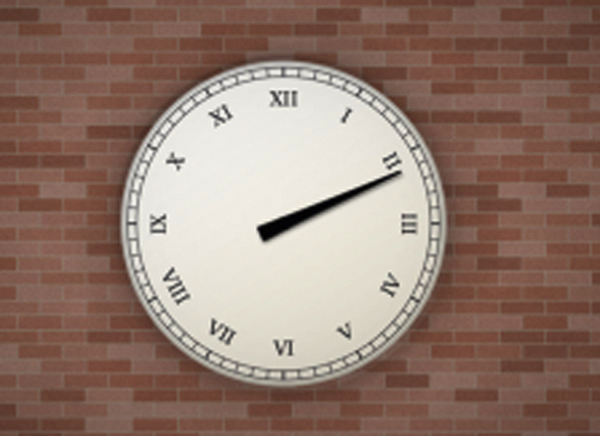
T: 2 h 11 min
